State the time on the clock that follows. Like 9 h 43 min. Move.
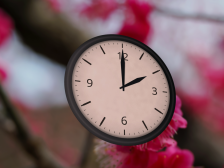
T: 2 h 00 min
